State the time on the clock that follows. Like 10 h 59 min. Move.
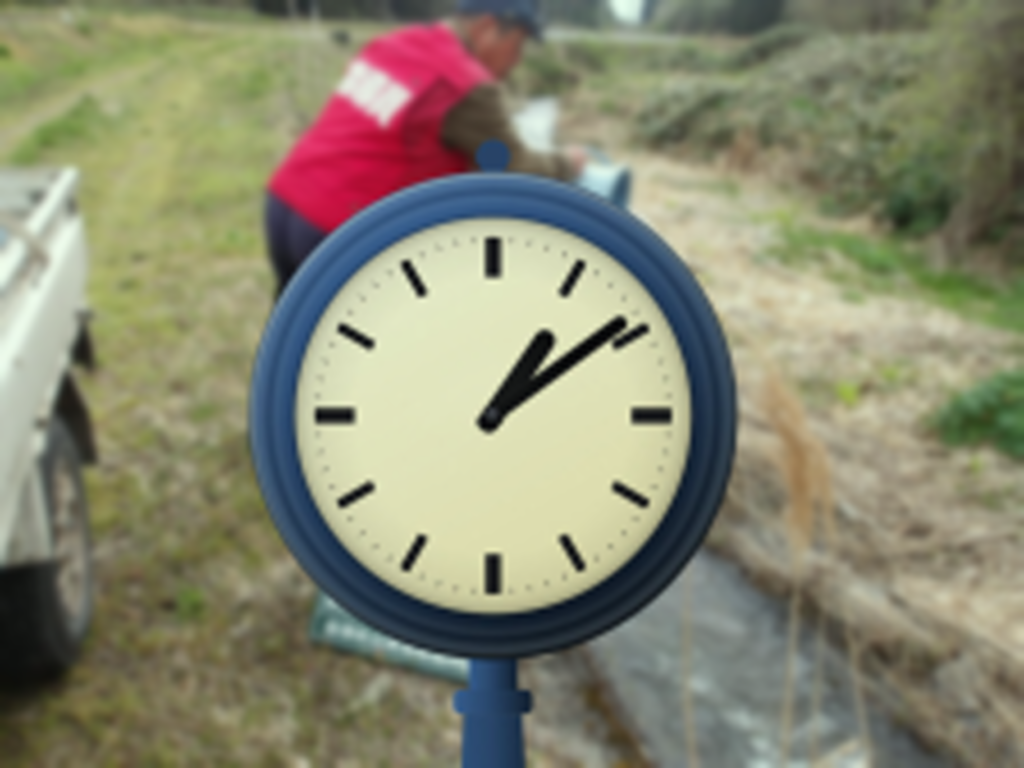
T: 1 h 09 min
